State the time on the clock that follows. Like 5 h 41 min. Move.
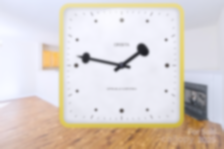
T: 1 h 47 min
